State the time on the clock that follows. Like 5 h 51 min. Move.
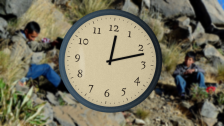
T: 12 h 12 min
